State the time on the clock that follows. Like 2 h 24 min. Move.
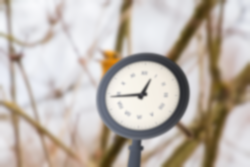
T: 12 h 44 min
